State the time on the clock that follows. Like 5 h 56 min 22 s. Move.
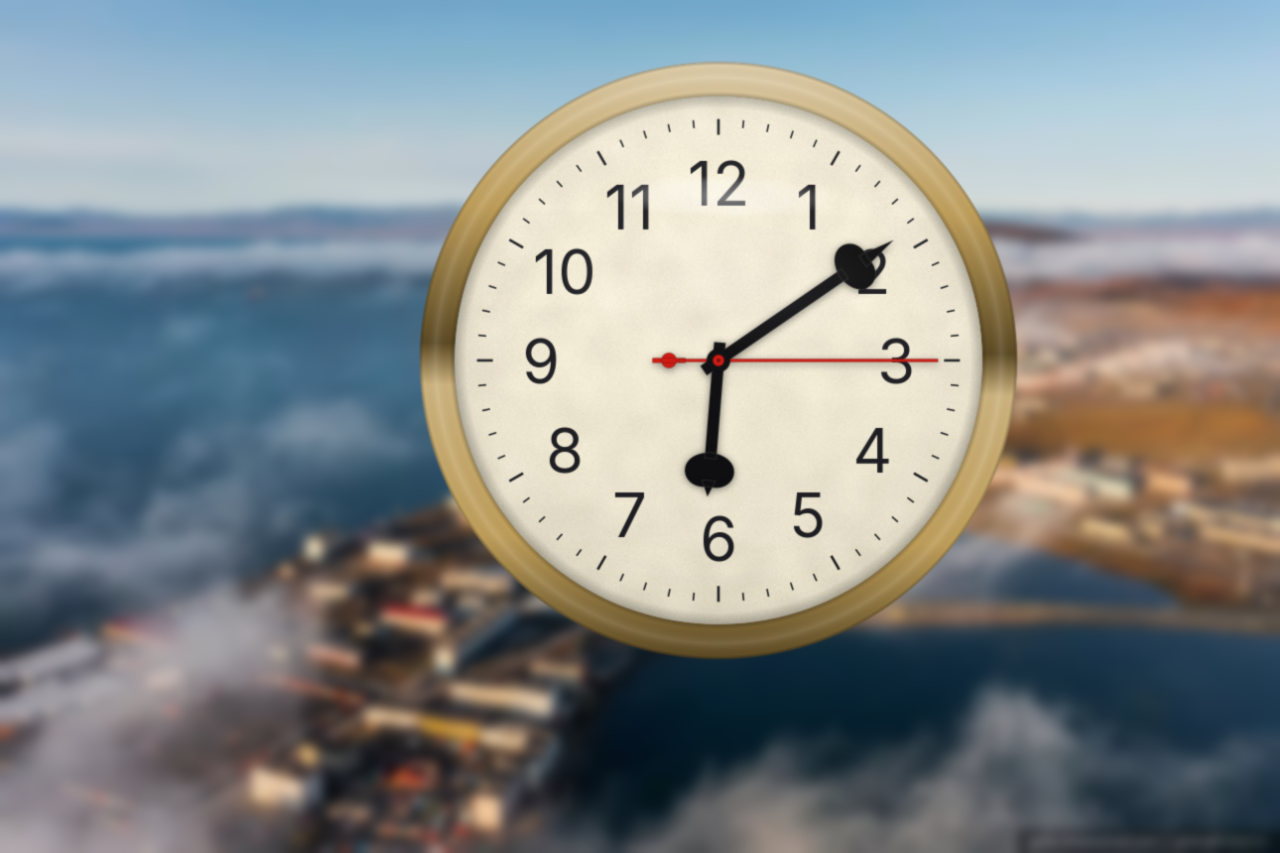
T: 6 h 09 min 15 s
